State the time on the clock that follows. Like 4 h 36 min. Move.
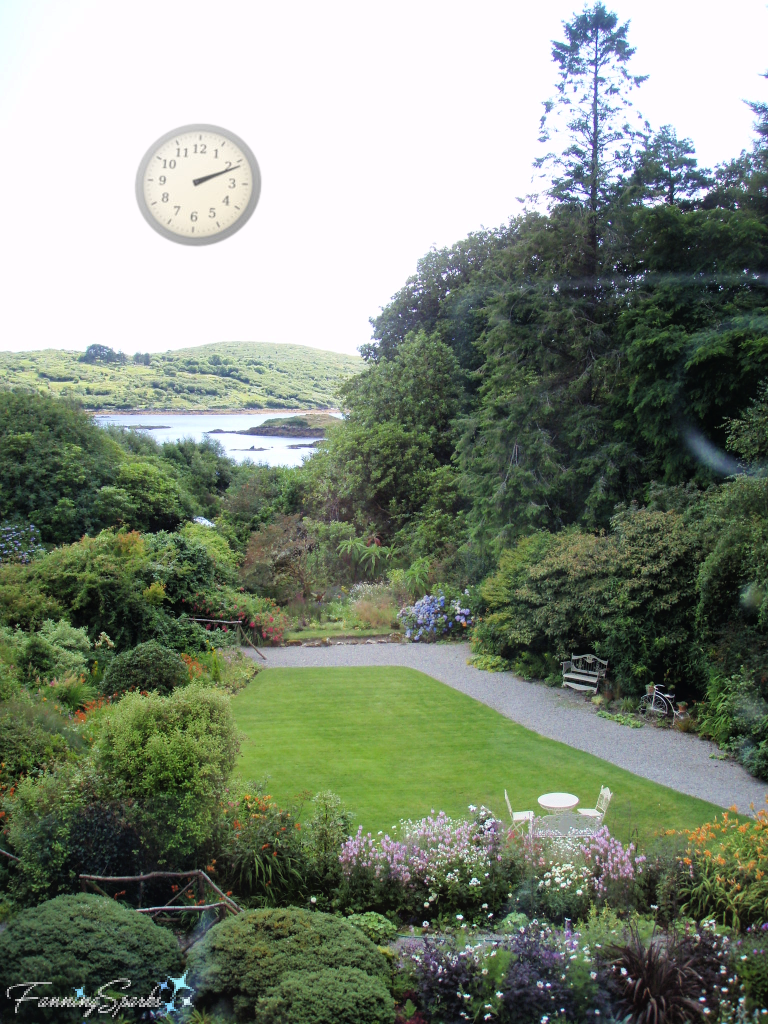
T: 2 h 11 min
